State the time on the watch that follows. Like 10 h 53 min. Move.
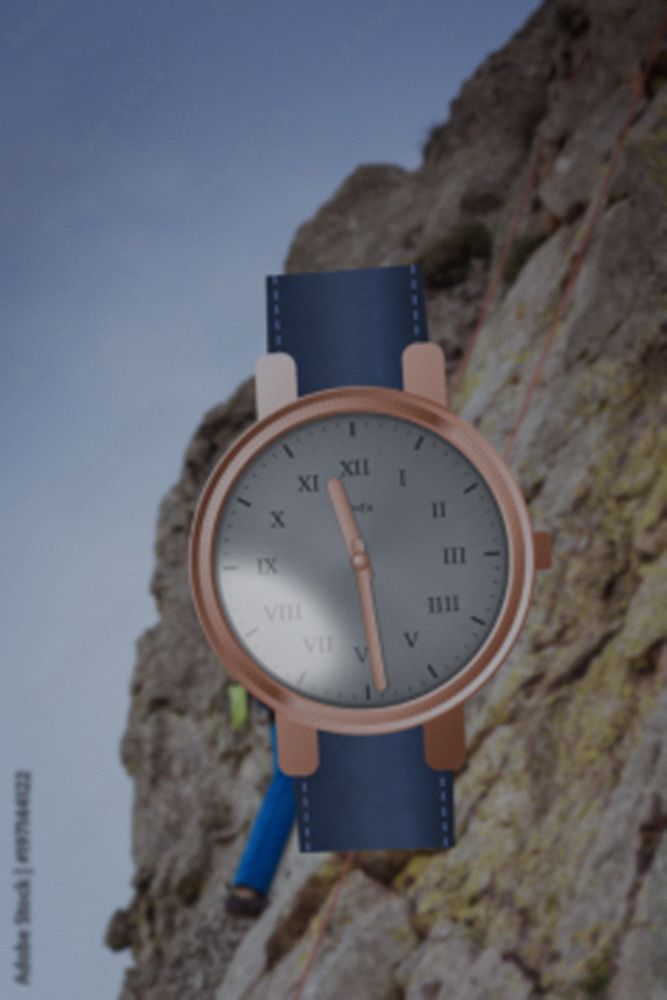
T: 11 h 29 min
